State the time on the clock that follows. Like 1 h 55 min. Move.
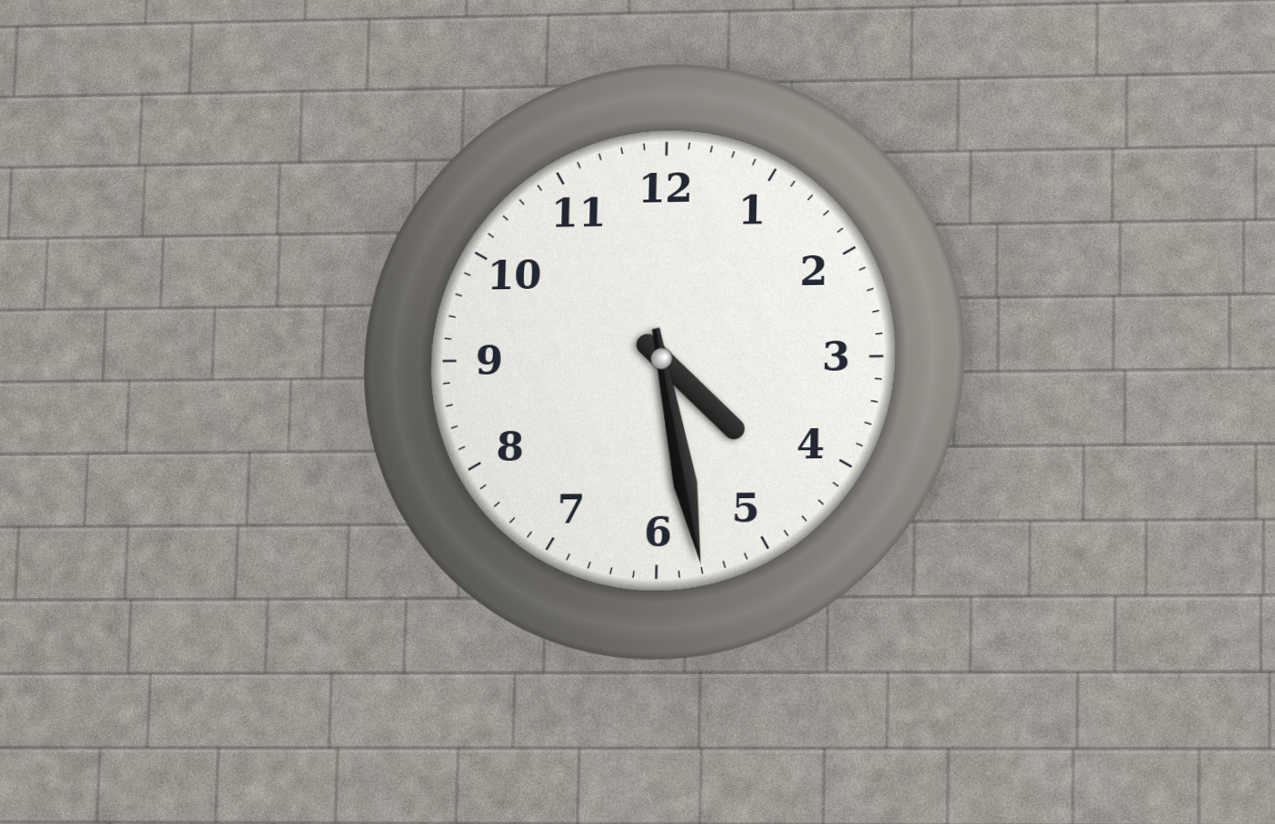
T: 4 h 28 min
